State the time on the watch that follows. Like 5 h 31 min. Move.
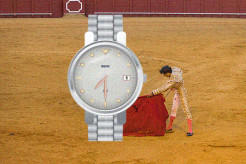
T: 7 h 30 min
